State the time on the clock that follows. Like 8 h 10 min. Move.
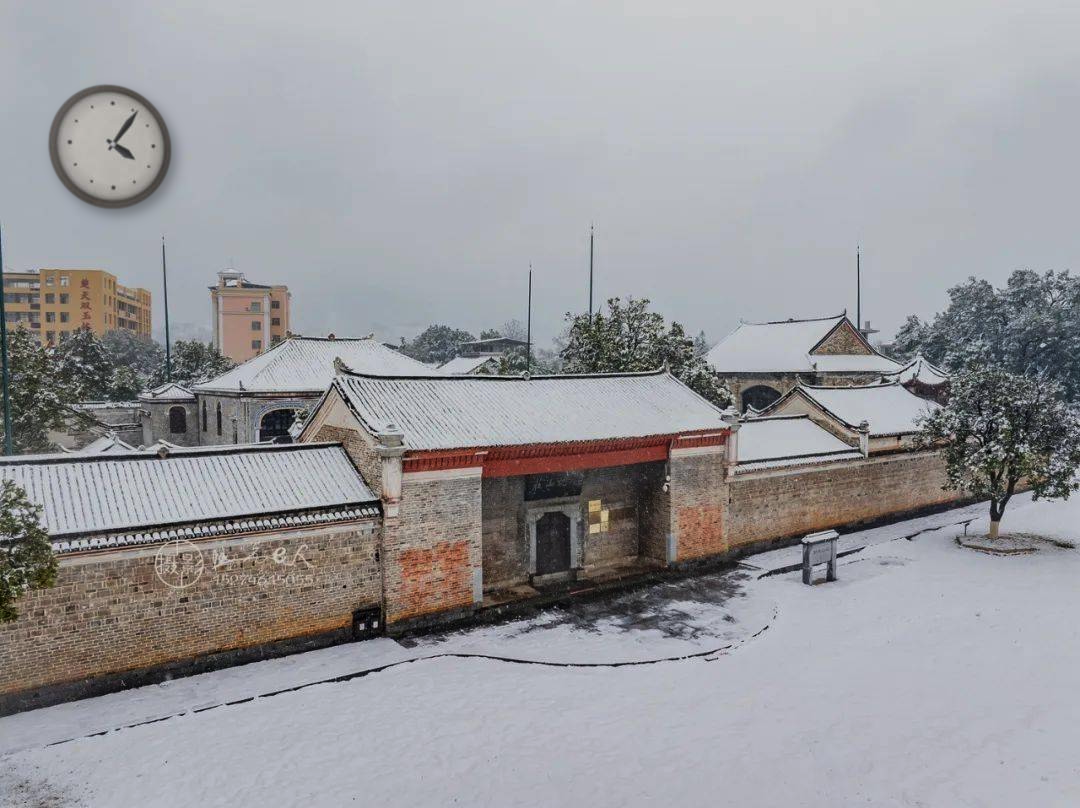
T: 4 h 06 min
